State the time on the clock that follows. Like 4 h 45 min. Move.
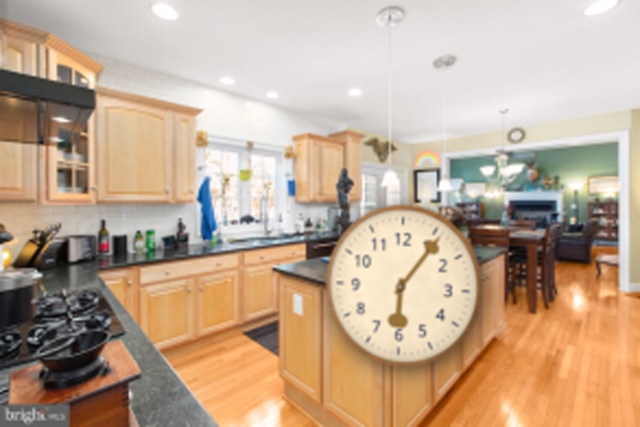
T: 6 h 06 min
